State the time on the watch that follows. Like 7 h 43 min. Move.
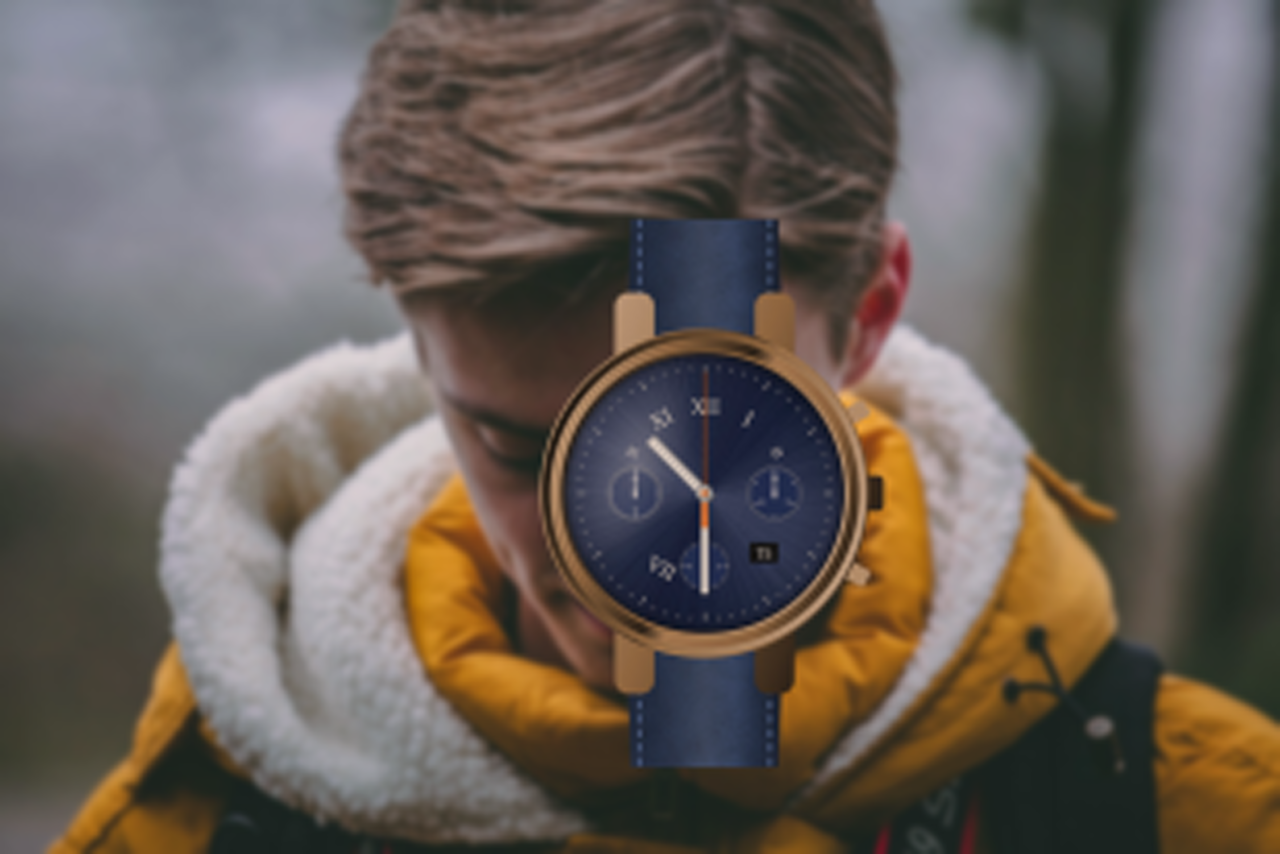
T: 10 h 30 min
